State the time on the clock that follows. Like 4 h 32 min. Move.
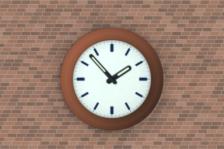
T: 1 h 53 min
